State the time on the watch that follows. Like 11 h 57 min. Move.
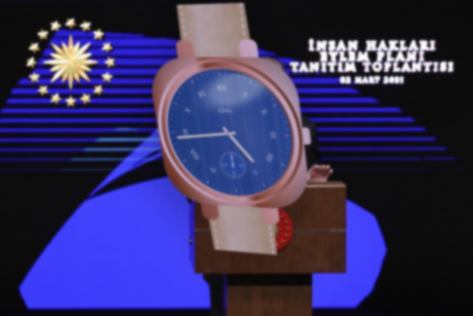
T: 4 h 44 min
